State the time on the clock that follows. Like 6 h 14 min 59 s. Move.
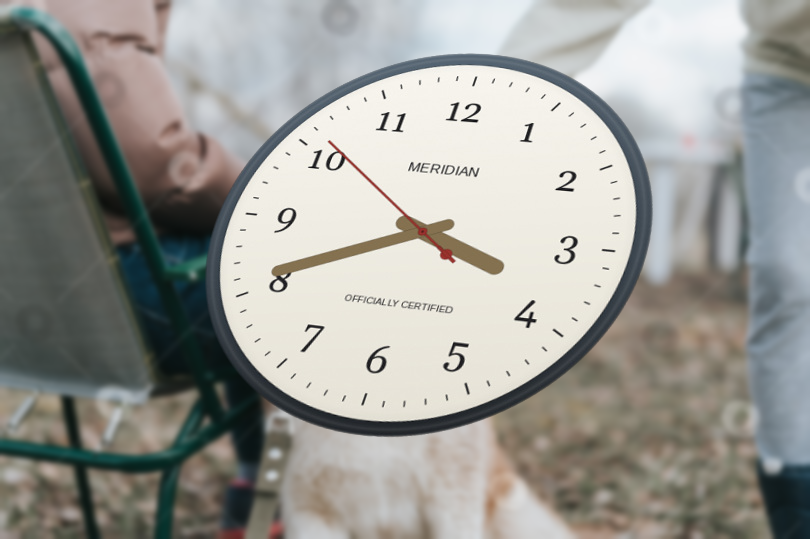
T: 3 h 40 min 51 s
